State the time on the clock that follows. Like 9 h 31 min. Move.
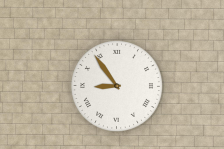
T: 8 h 54 min
